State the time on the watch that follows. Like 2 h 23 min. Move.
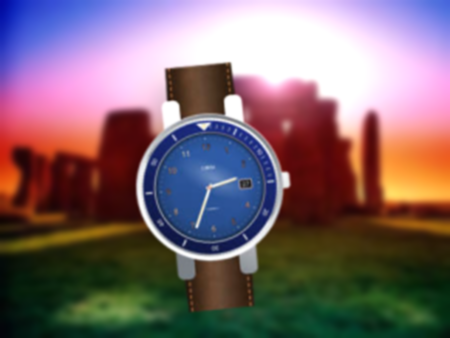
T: 2 h 34 min
